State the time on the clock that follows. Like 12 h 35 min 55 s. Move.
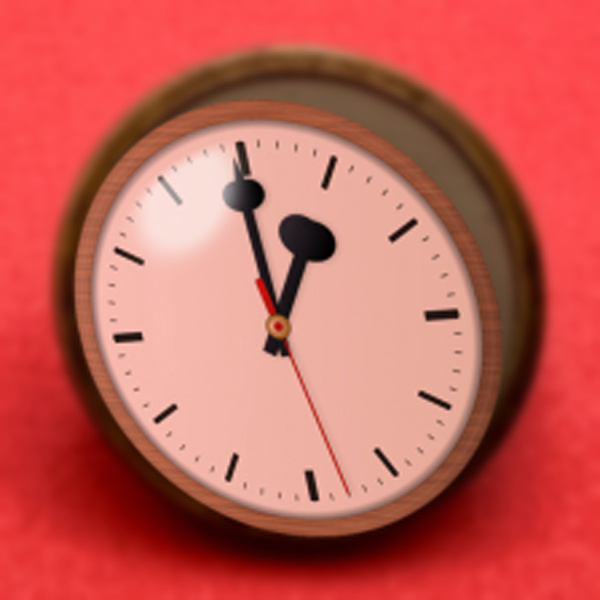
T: 12 h 59 min 28 s
